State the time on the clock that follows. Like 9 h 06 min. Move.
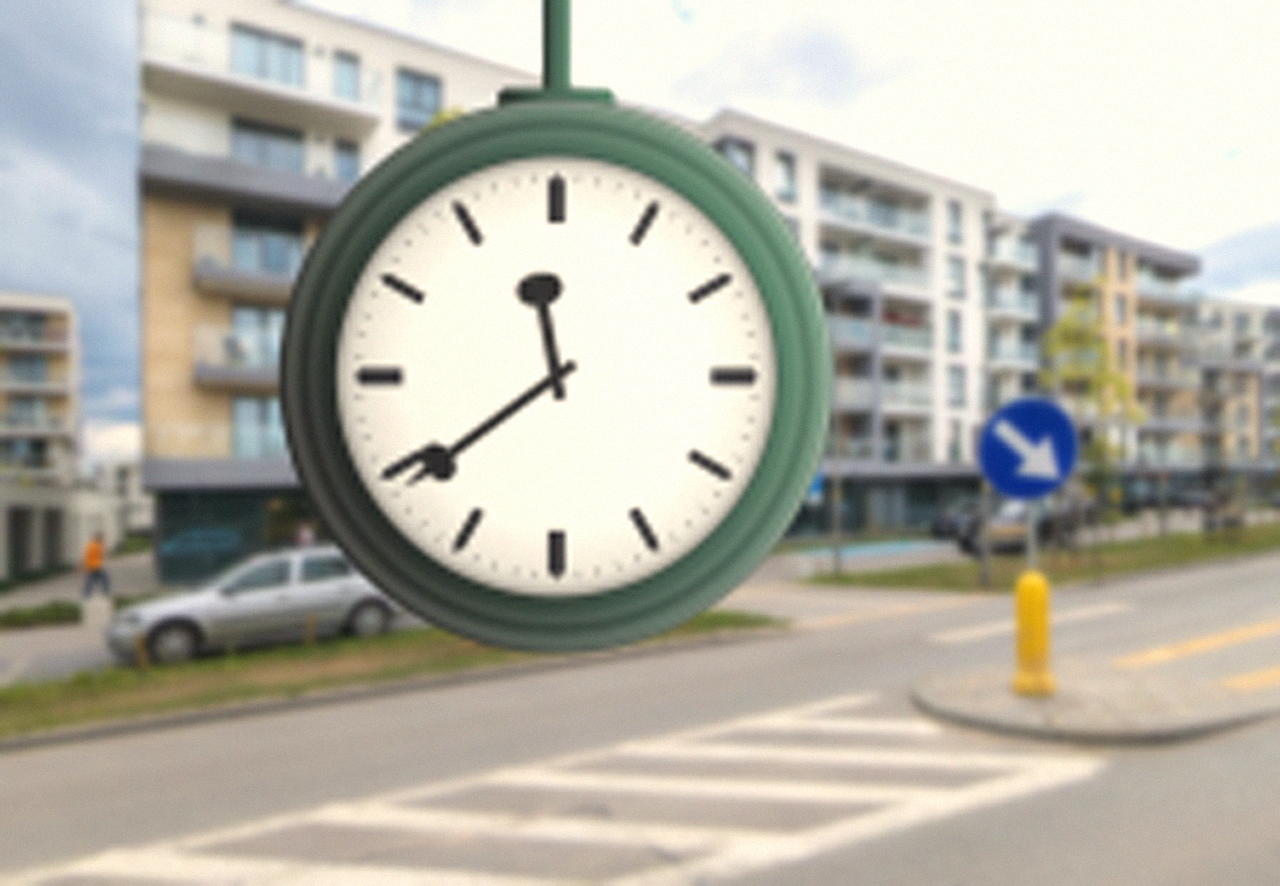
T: 11 h 39 min
